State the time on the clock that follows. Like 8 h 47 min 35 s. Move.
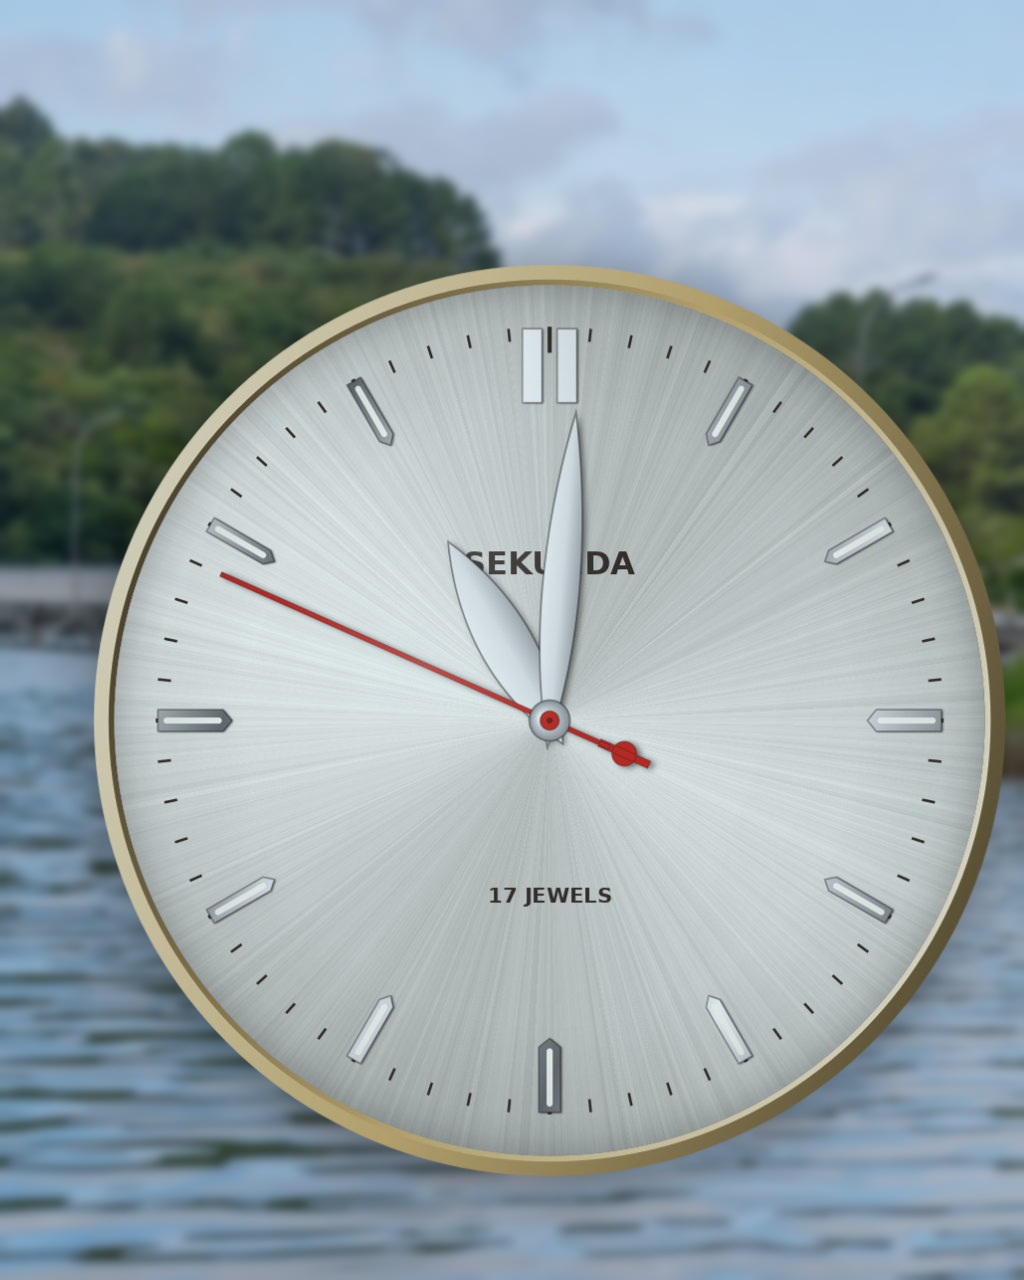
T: 11 h 00 min 49 s
